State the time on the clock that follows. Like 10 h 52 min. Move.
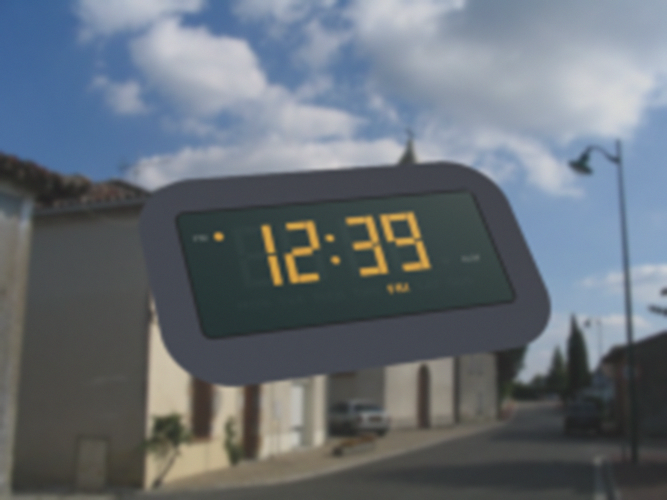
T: 12 h 39 min
